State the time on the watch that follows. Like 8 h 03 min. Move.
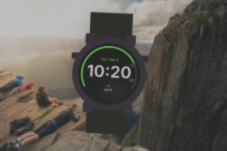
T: 10 h 20 min
